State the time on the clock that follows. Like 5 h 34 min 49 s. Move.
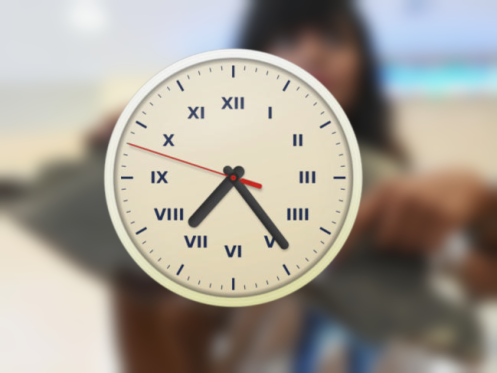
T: 7 h 23 min 48 s
